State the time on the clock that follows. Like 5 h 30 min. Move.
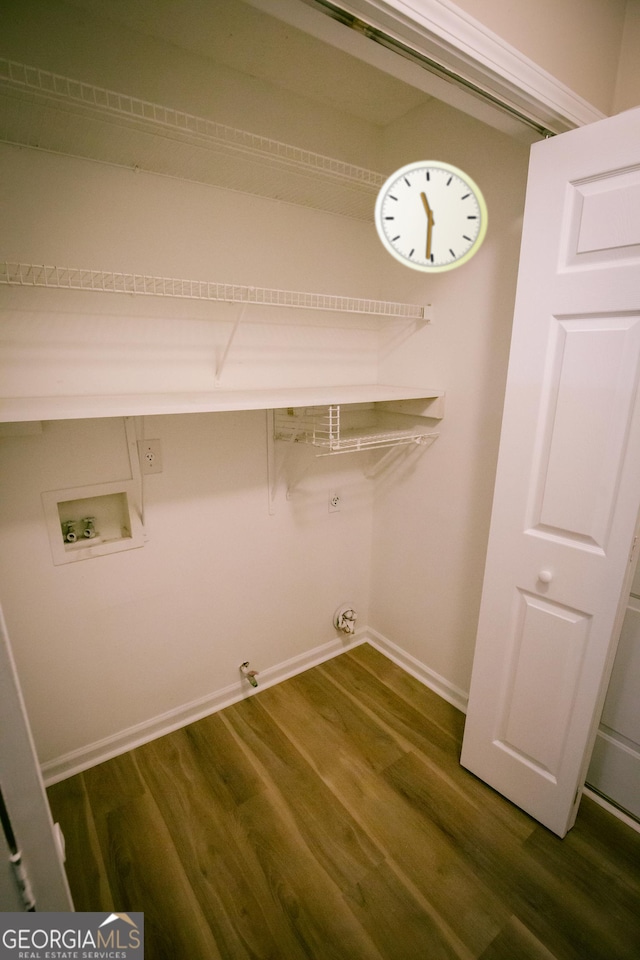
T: 11 h 31 min
